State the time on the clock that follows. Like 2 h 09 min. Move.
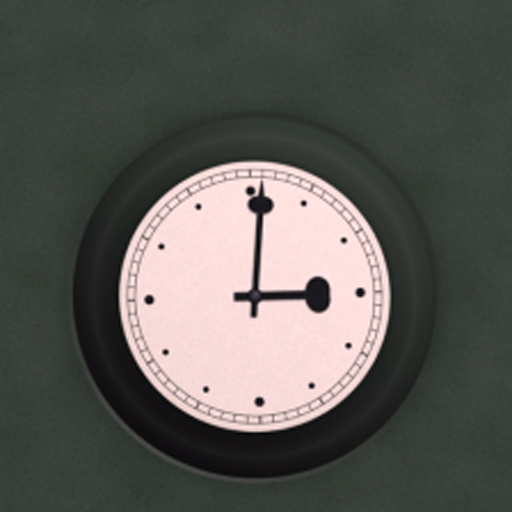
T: 3 h 01 min
